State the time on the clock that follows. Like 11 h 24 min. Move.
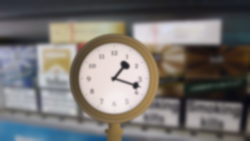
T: 1 h 18 min
